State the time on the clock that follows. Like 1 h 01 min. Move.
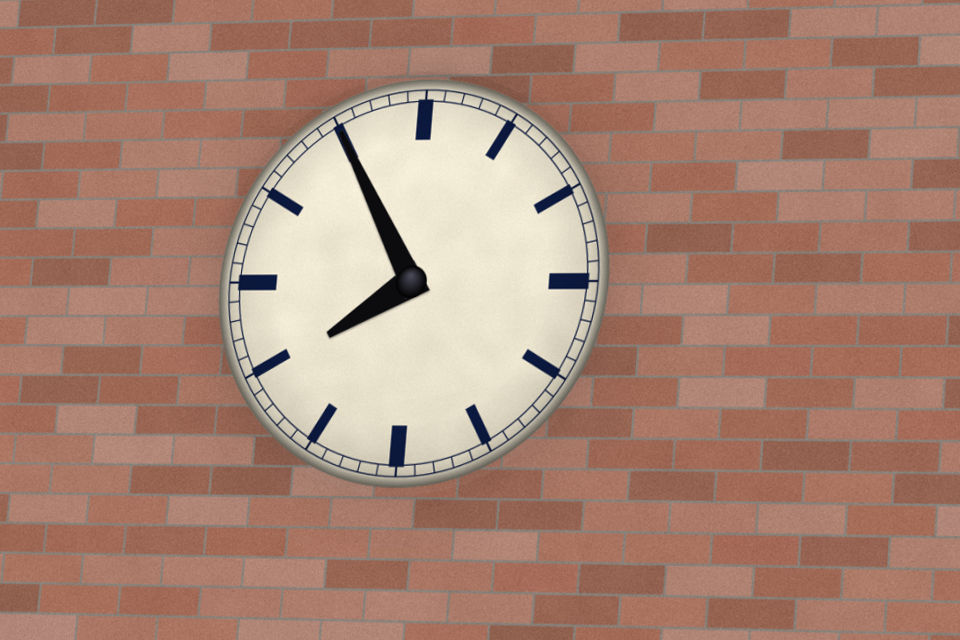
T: 7 h 55 min
